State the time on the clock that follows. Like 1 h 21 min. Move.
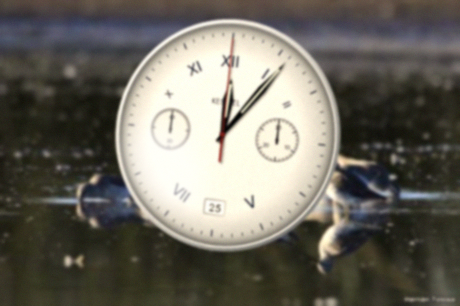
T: 12 h 06 min
